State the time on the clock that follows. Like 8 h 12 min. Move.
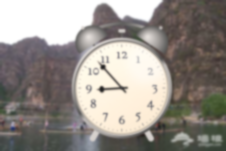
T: 8 h 53 min
